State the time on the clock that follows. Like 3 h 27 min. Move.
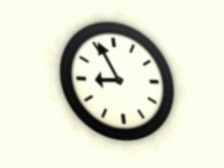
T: 8 h 56 min
